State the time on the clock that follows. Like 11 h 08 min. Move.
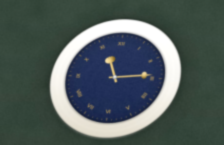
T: 11 h 14 min
